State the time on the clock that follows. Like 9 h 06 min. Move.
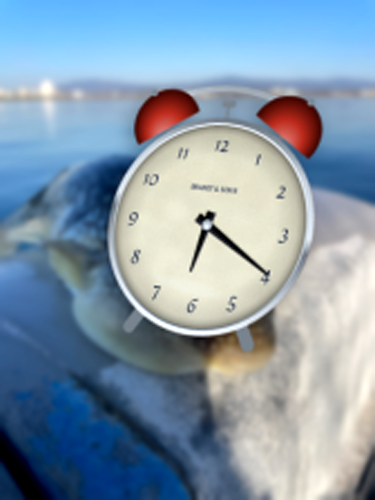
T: 6 h 20 min
